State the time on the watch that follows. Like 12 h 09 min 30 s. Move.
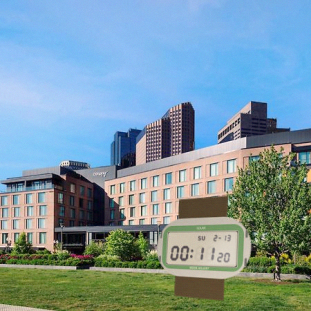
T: 0 h 11 min 20 s
